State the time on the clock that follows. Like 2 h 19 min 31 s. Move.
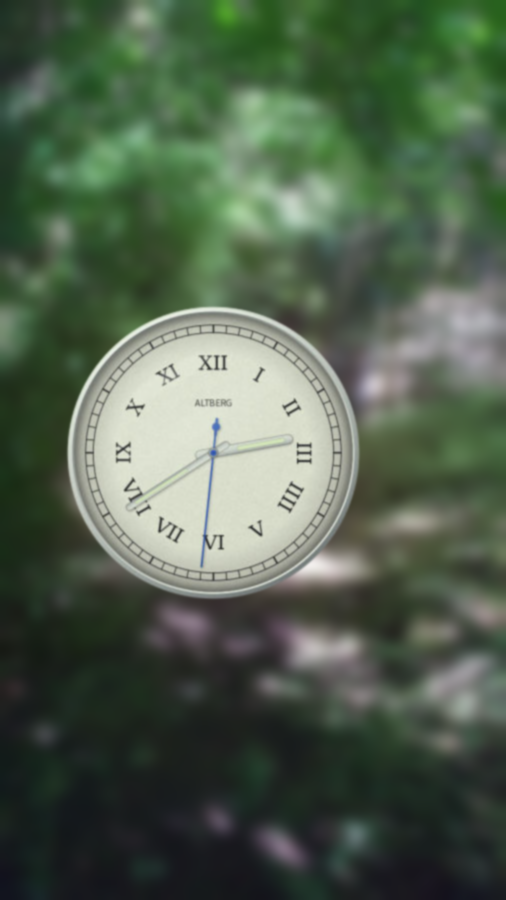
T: 2 h 39 min 31 s
